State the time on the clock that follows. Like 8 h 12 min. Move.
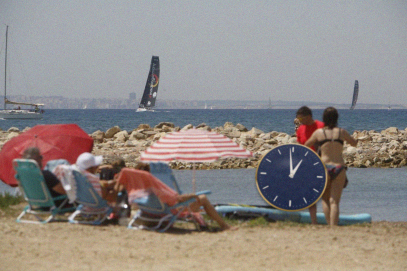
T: 12 h 59 min
